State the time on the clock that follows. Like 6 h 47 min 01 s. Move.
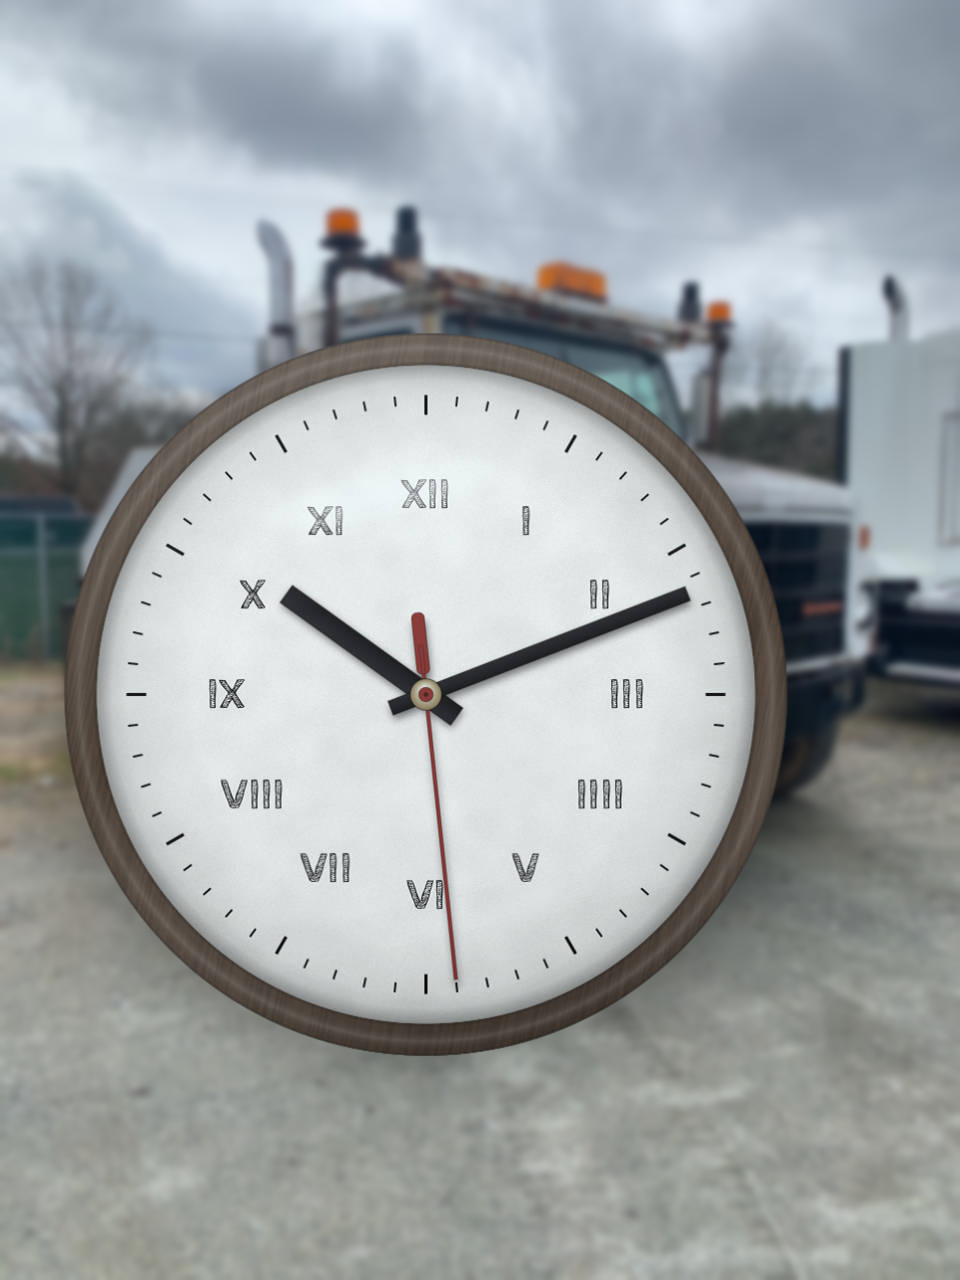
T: 10 h 11 min 29 s
